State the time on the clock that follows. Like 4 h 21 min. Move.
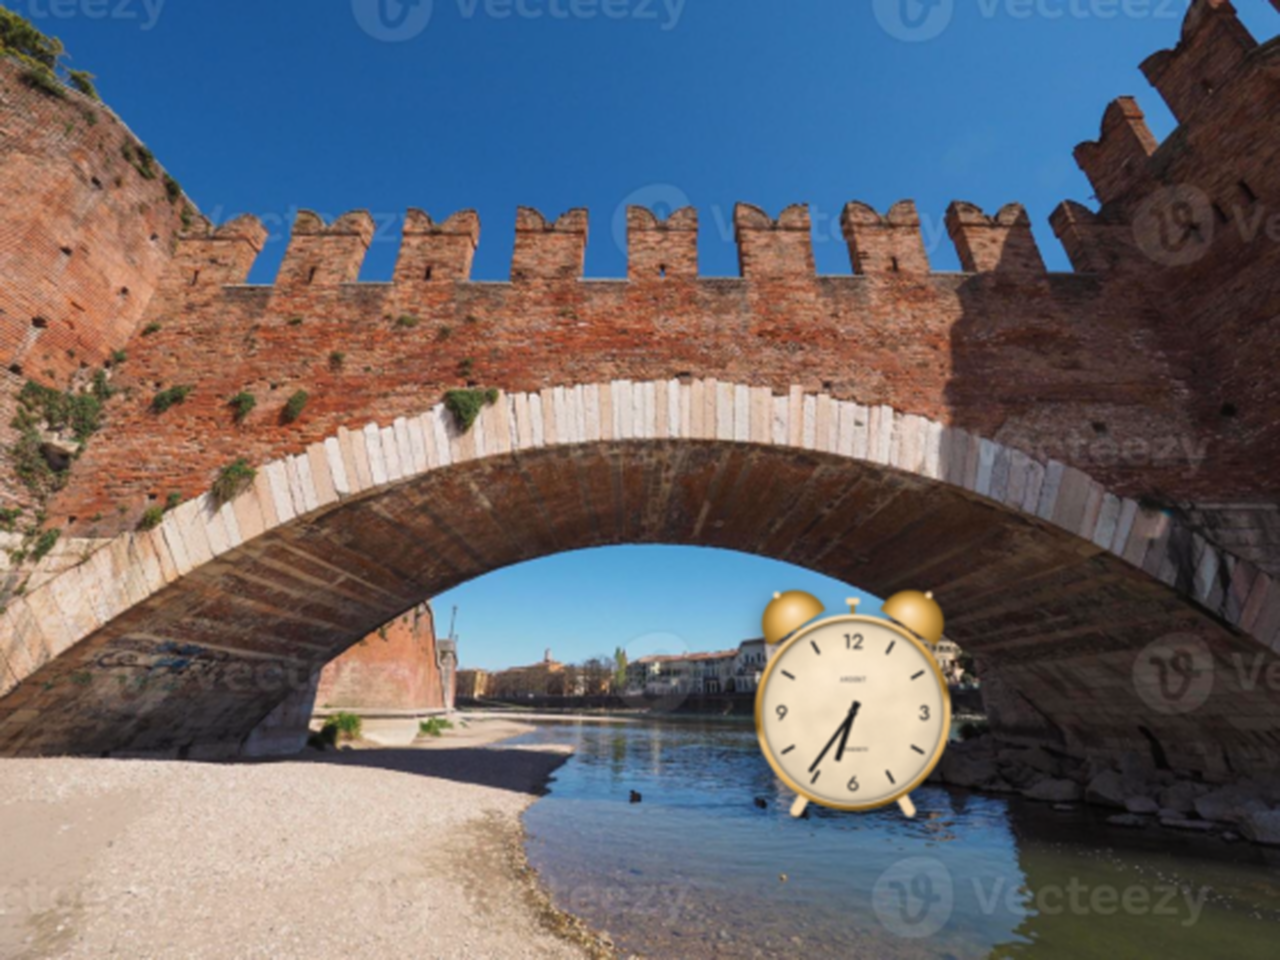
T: 6 h 36 min
